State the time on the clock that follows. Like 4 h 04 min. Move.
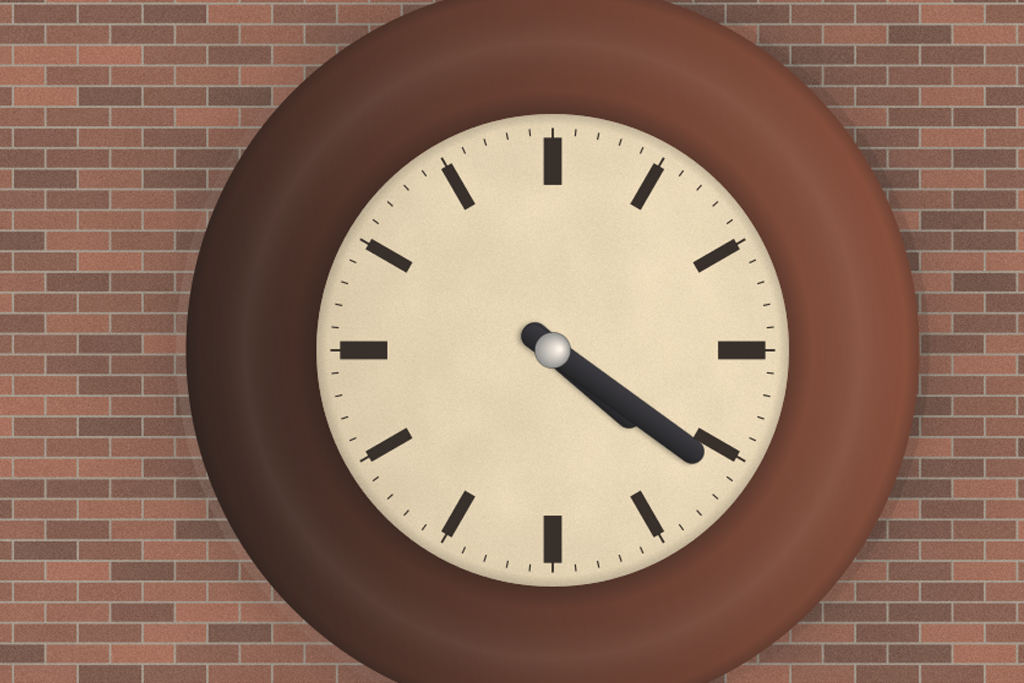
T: 4 h 21 min
